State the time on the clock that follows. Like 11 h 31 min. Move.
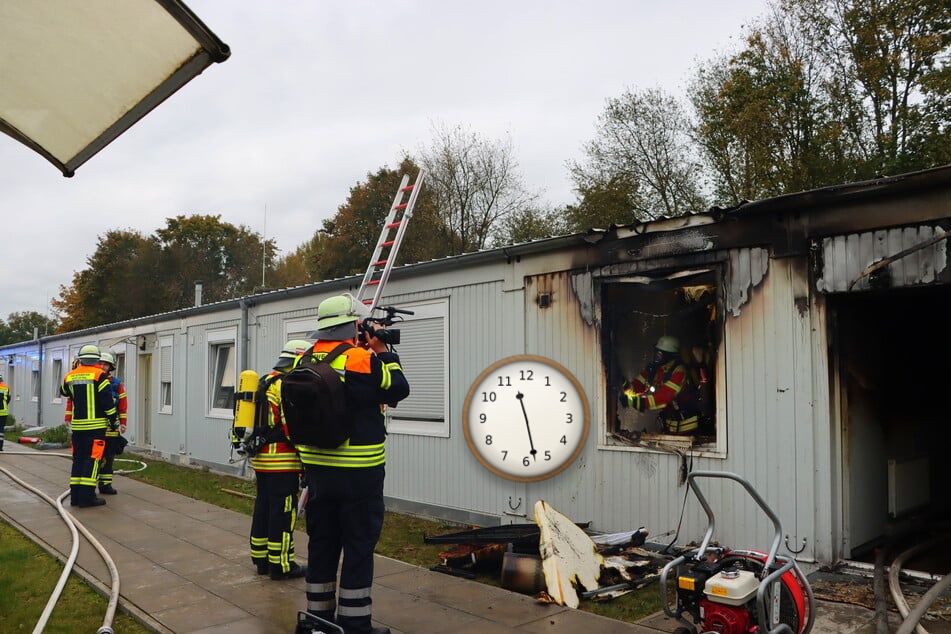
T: 11 h 28 min
